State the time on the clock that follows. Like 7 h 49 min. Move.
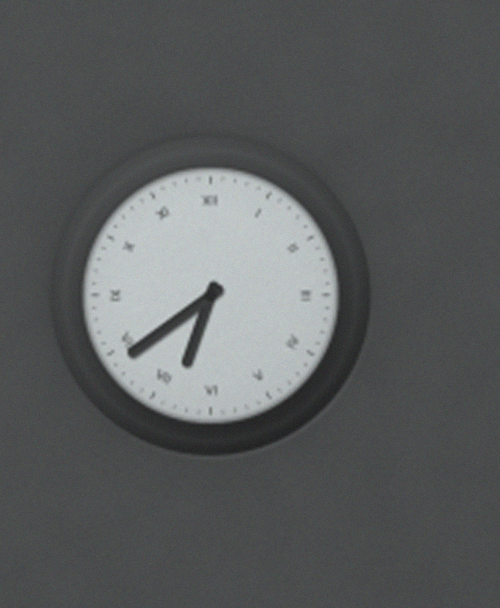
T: 6 h 39 min
